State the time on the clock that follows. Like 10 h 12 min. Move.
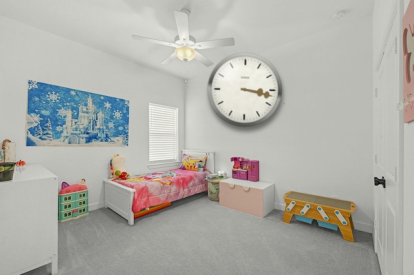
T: 3 h 17 min
